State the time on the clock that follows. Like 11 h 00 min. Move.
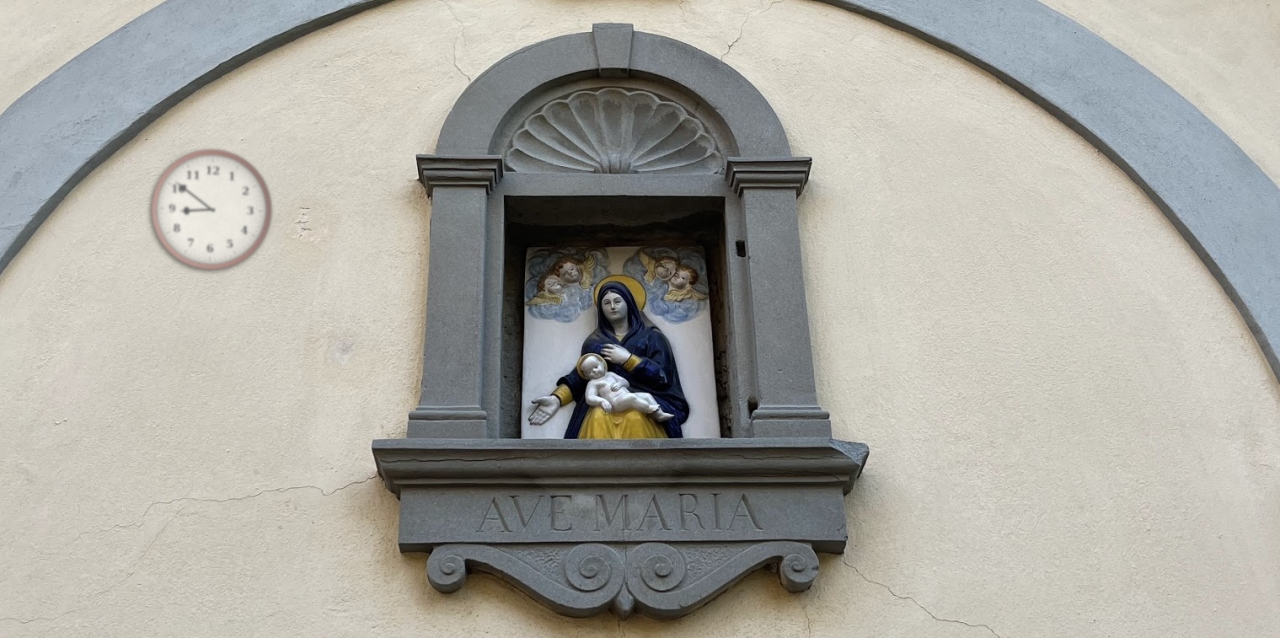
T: 8 h 51 min
